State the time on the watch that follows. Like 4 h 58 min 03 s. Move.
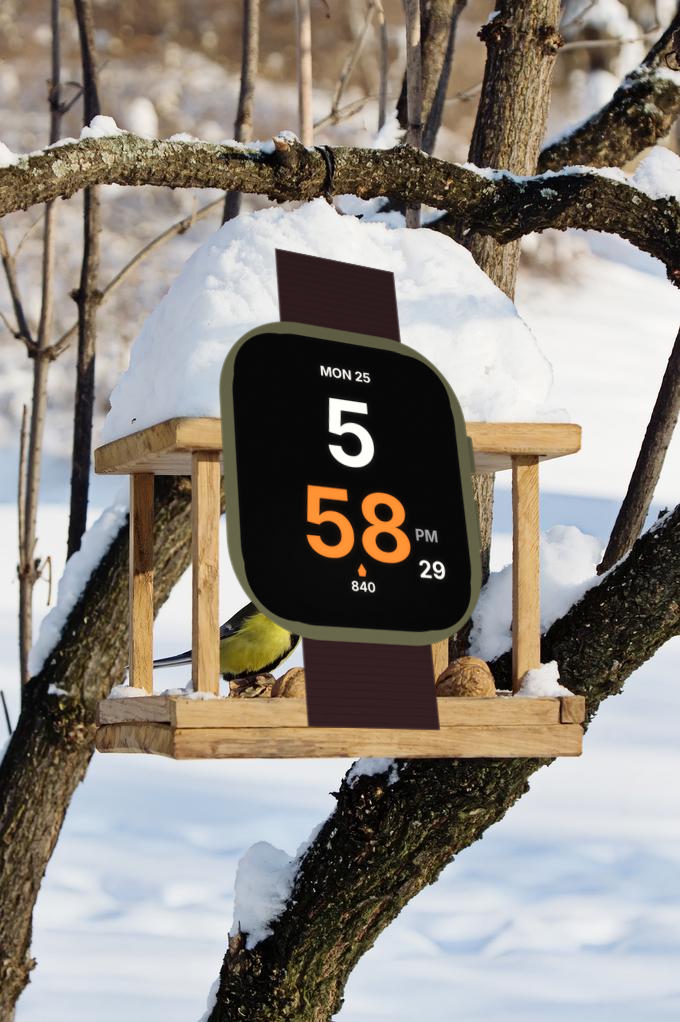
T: 5 h 58 min 29 s
